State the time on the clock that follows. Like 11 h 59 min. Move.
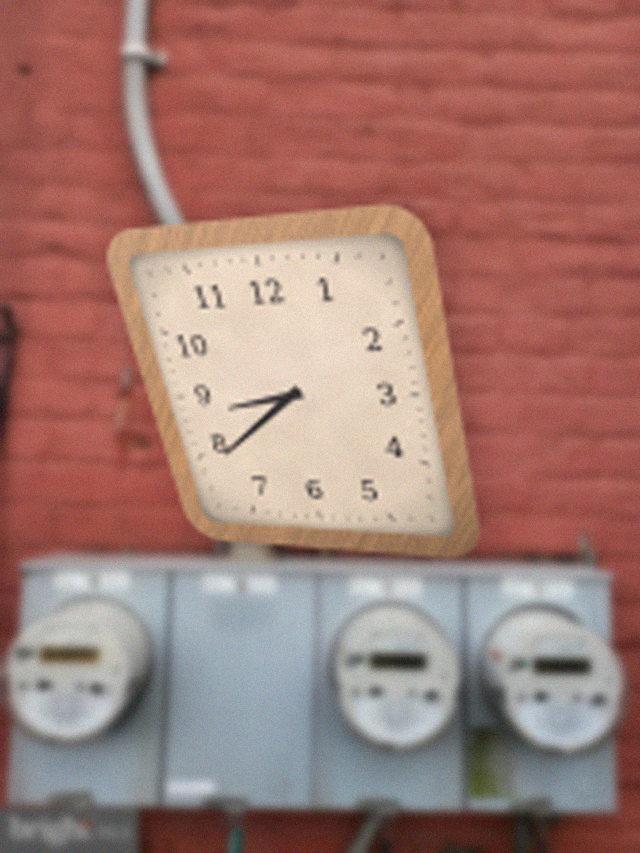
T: 8 h 39 min
